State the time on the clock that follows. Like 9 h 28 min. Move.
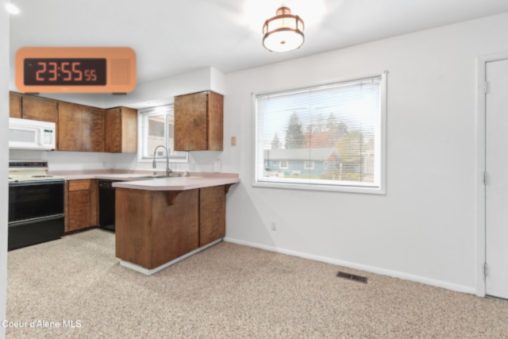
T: 23 h 55 min
